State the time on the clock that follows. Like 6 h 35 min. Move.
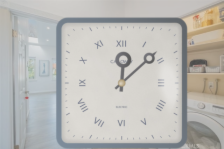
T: 12 h 08 min
